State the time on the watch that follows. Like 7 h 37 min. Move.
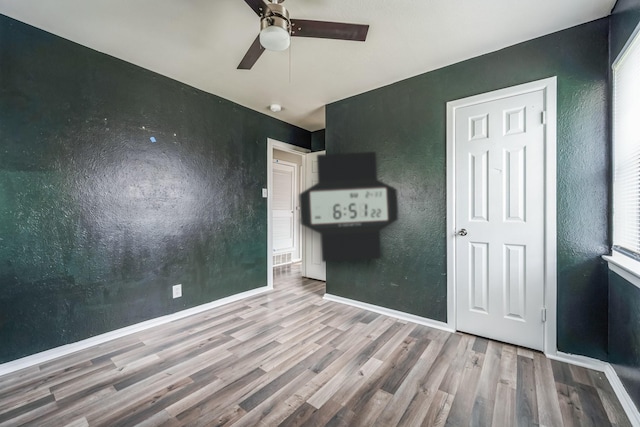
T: 6 h 51 min
